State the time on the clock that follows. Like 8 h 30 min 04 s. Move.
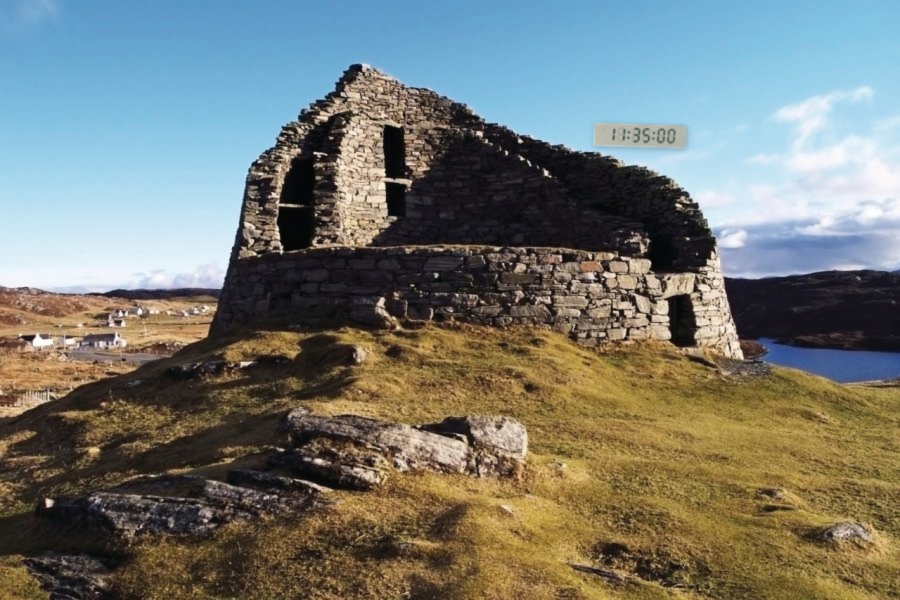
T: 11 h 35 min 00 s
